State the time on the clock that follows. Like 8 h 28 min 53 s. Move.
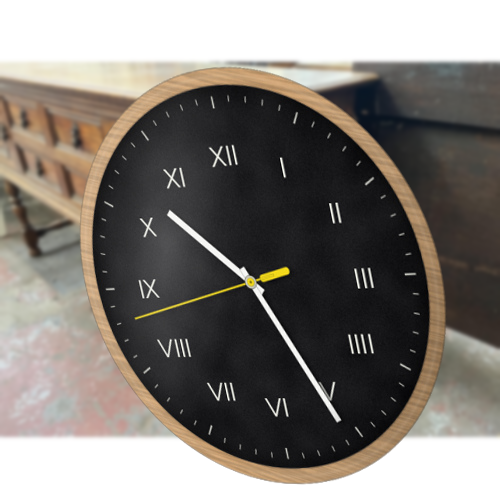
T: 10 h 25 min 43 s
